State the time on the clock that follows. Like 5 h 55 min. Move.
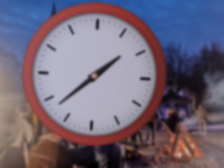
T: 1 h 38 min
